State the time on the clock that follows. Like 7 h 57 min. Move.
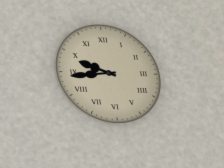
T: 9 h 44 min
